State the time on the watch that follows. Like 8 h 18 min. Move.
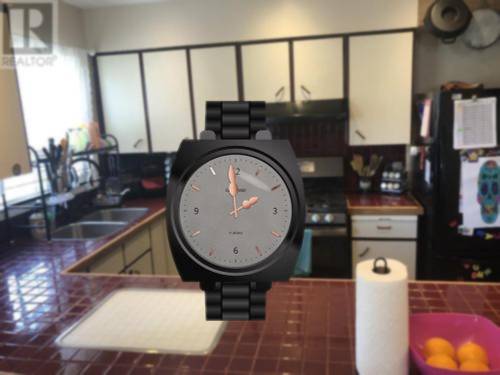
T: 1 h 59 min
